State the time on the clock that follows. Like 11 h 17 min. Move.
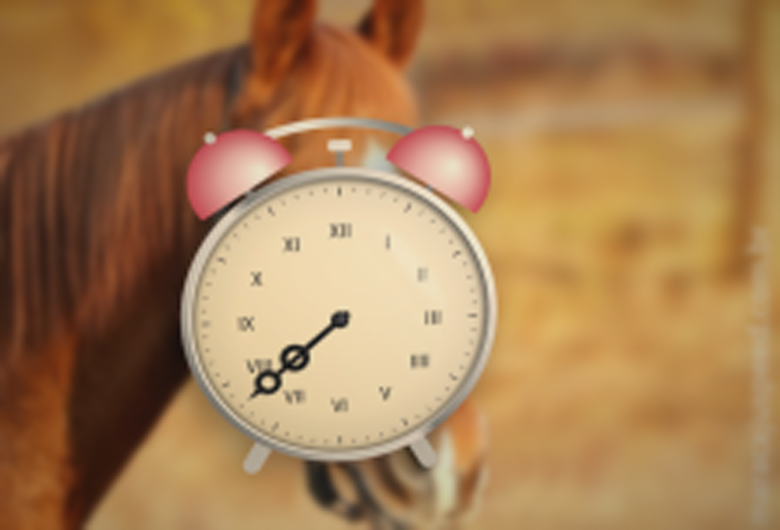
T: 7 h 38 min
